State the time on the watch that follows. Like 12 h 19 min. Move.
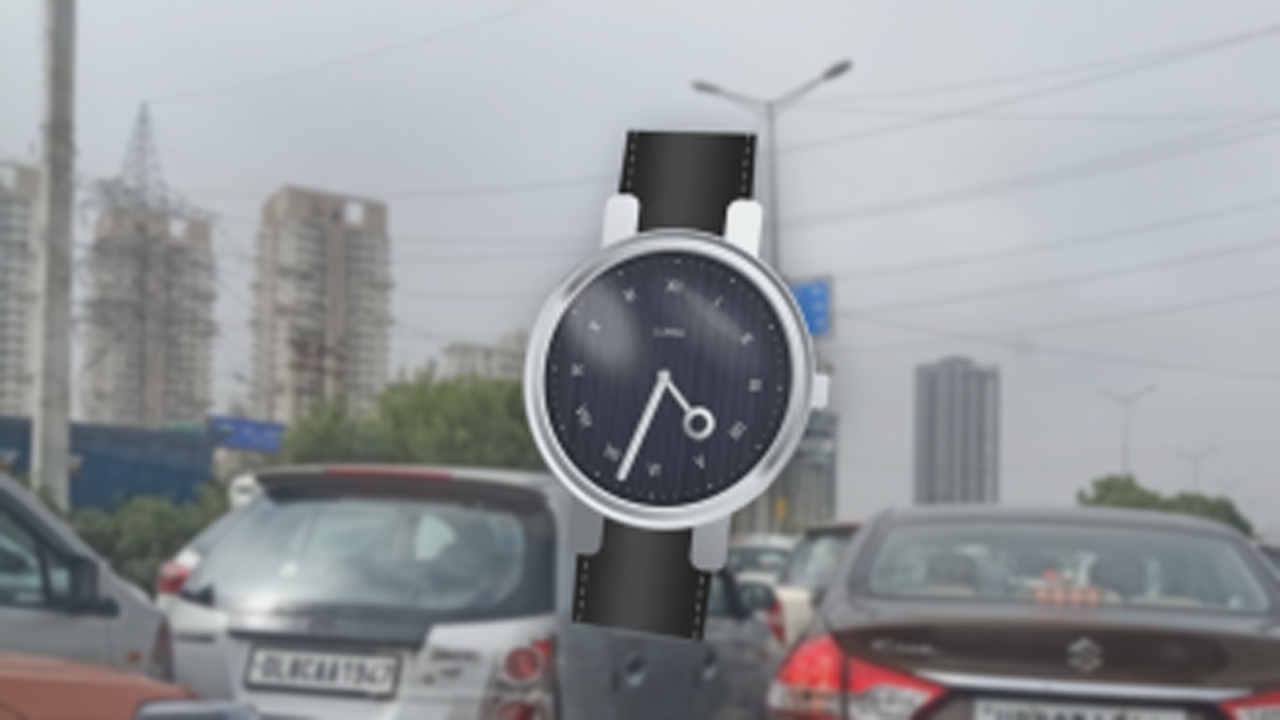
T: 4 h 33 min
